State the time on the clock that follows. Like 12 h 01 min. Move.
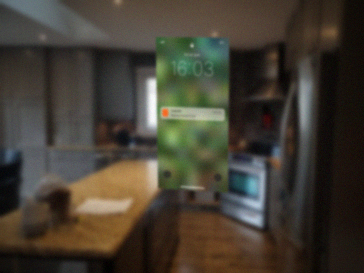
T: 16 h 03 min
